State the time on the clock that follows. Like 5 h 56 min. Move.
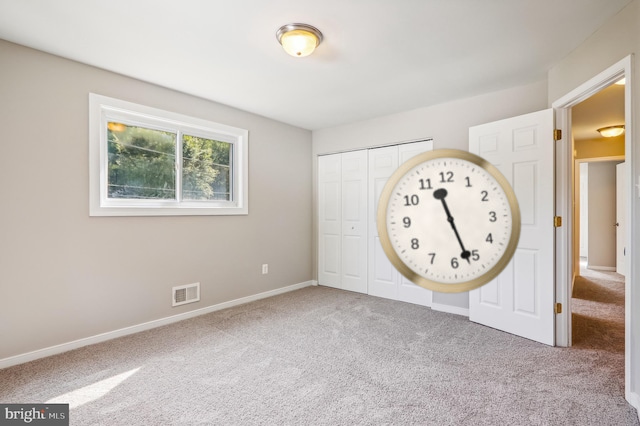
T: 11 h 27 min
